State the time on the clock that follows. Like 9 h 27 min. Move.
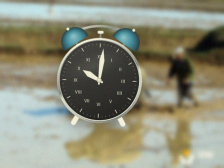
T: 10 h 01 min
